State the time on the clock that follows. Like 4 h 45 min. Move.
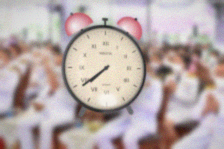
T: 7 h 39 min
